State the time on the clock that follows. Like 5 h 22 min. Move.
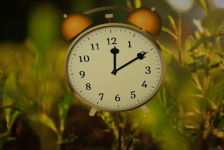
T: 12 h 10 min
